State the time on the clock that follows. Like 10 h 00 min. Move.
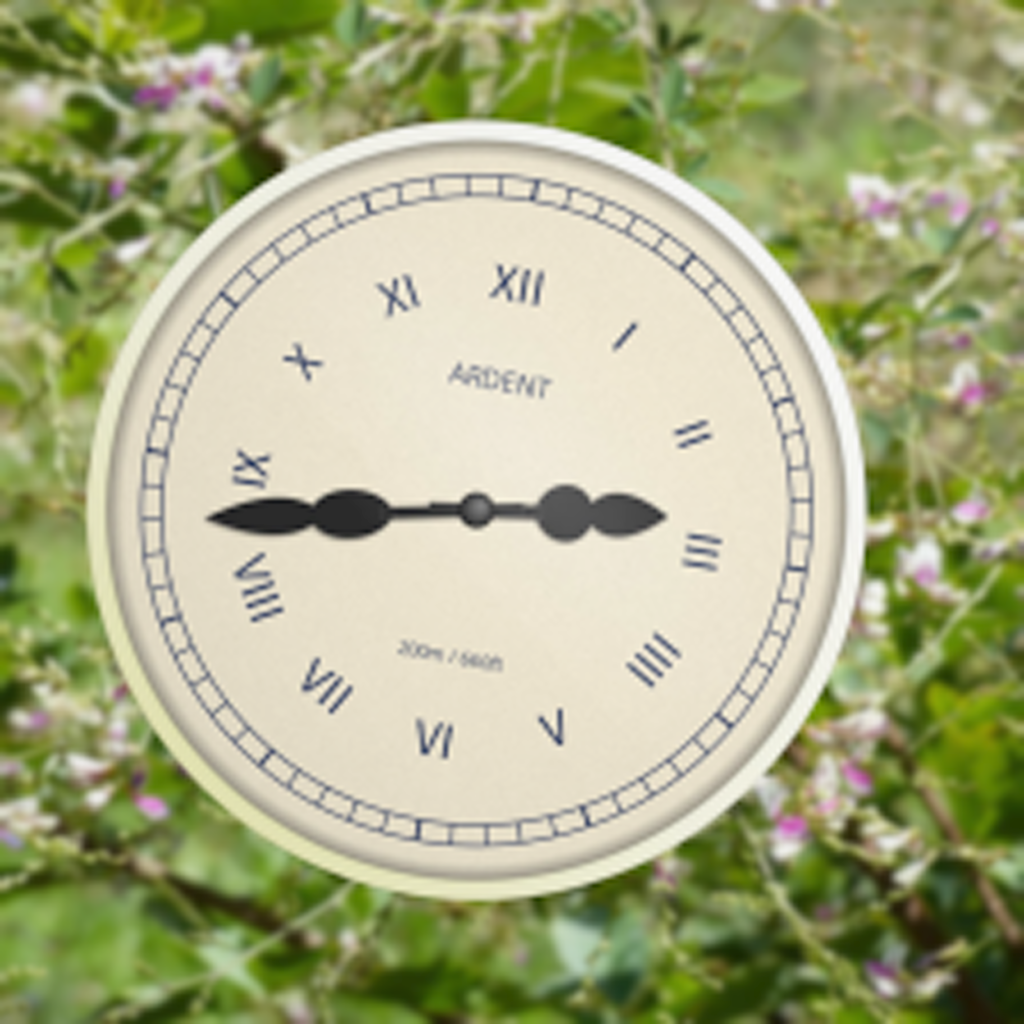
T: 2 h 43 min
